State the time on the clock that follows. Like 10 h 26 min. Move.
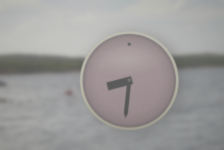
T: 8 h 31 min
